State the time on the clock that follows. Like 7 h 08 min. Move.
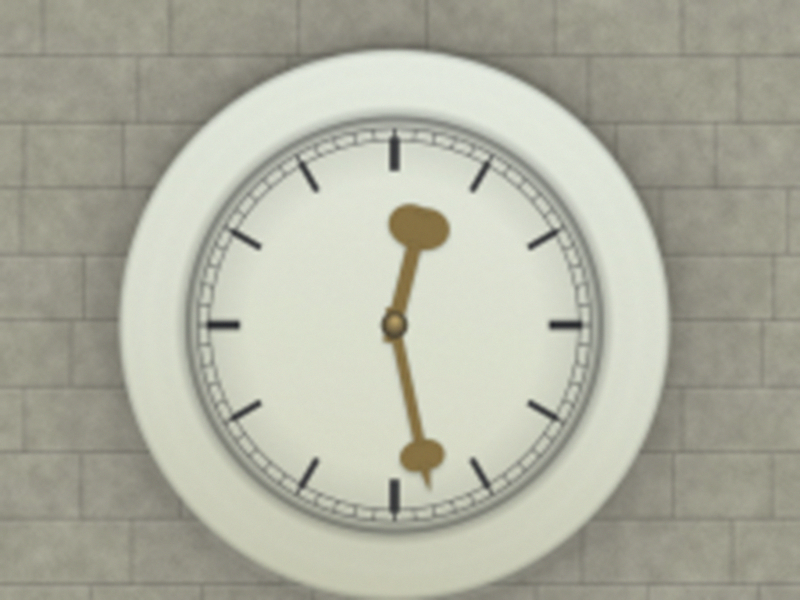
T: 12 h 28 min
